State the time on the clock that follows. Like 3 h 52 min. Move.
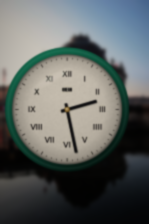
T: 2 h 28 min
